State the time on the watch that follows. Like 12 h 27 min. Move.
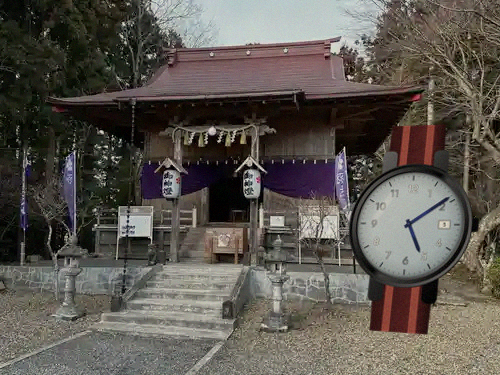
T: 5 h 09 min
